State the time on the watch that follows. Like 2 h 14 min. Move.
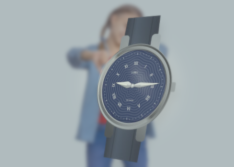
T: 9 h 14 min
